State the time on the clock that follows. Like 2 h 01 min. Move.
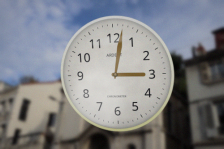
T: 3 h 02 min
